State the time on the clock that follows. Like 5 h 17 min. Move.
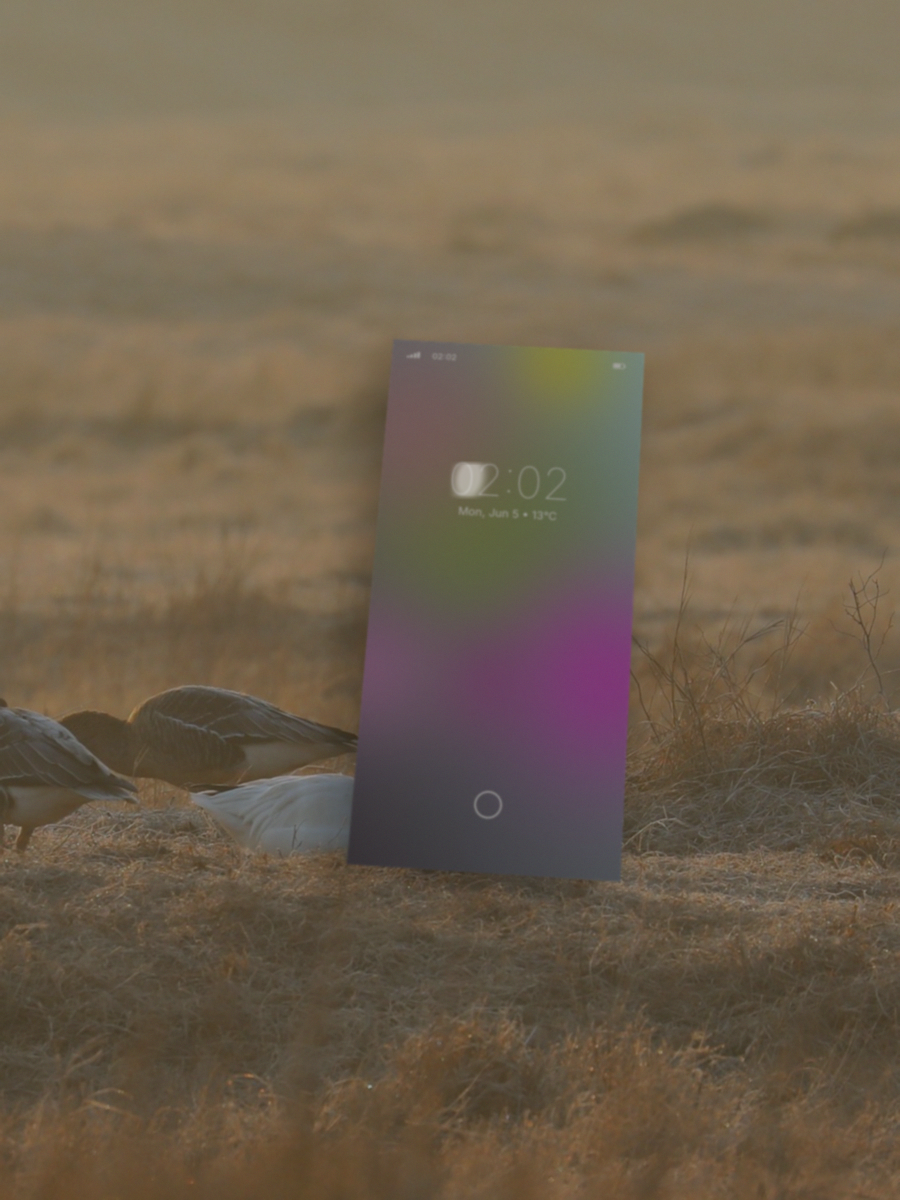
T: 2 h 02 min
